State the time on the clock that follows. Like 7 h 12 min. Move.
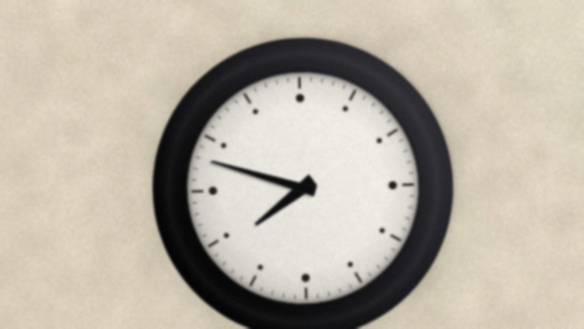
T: 7 h 48 min
